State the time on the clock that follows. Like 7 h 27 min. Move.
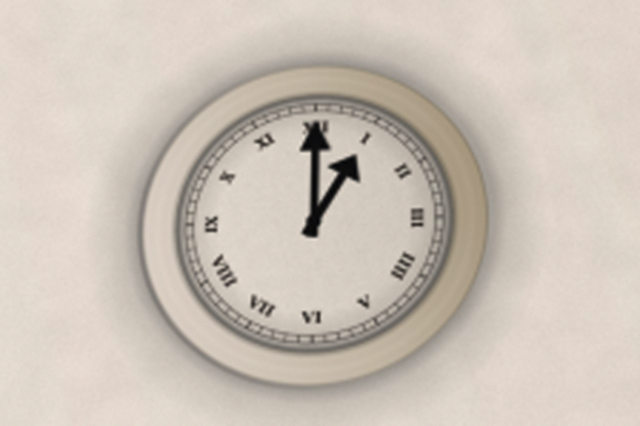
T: 1 h 00 min
